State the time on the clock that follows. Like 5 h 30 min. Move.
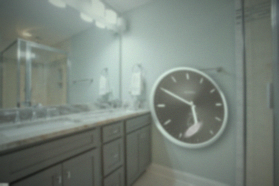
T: 5 h 50 min
